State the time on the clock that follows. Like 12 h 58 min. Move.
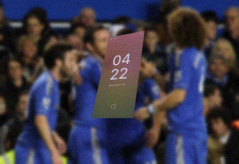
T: 4 h 22 min
